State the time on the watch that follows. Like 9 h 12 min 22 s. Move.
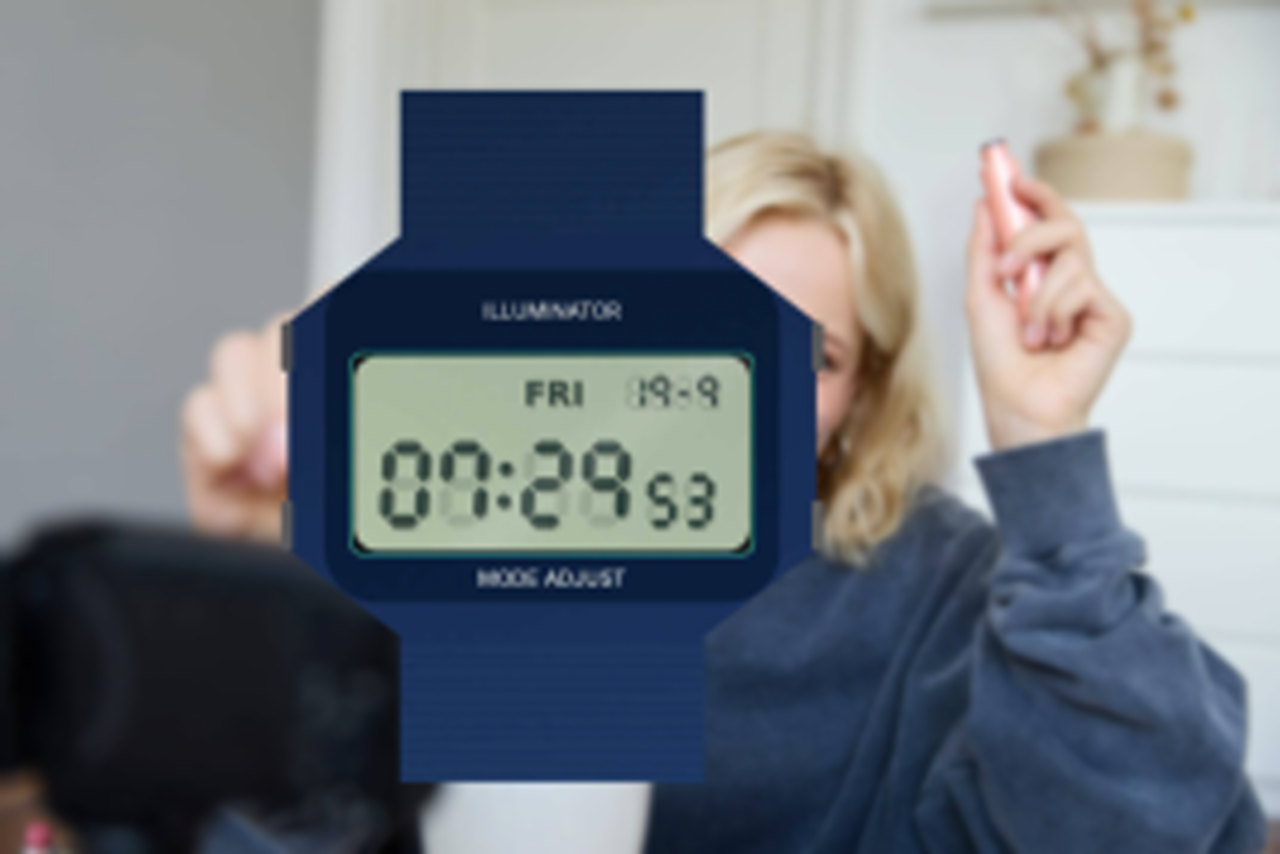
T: 7 h 29 min 53 s
